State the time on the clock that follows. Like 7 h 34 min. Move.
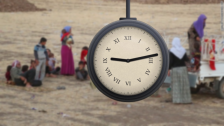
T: 9 h 13 min
